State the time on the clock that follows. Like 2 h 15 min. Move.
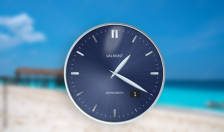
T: 1 h 20 min
